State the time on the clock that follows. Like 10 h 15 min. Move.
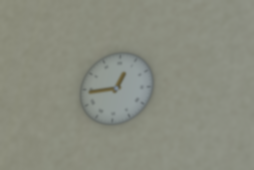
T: 12 h 44 min
